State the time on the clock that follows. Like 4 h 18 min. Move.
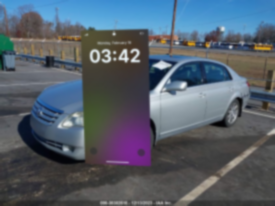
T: 3 h 42 min
